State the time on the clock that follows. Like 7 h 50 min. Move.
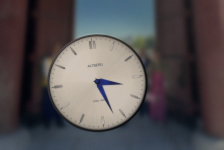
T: 3 h 27 min
